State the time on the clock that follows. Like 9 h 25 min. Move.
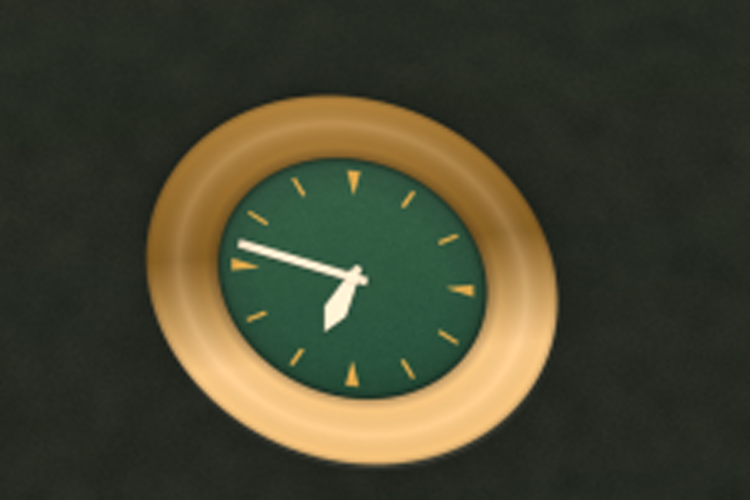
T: 6 h 47 min
